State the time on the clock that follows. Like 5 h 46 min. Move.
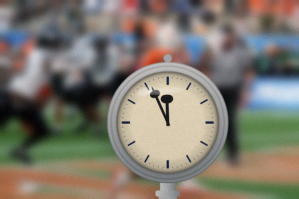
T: 11 h 56 min
